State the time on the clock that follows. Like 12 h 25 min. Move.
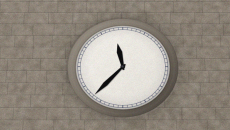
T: 11 h 37 min
